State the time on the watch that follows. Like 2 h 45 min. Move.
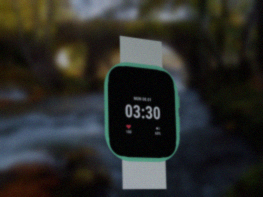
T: 3 h 30 min
